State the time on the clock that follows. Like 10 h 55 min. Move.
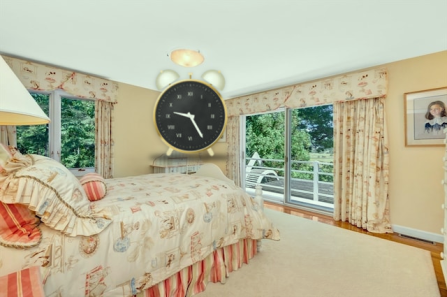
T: 9 h 25 min
